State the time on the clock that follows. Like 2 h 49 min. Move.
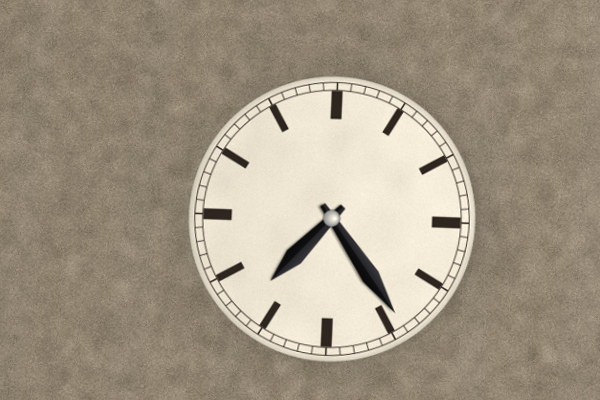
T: 7 h 24 min
